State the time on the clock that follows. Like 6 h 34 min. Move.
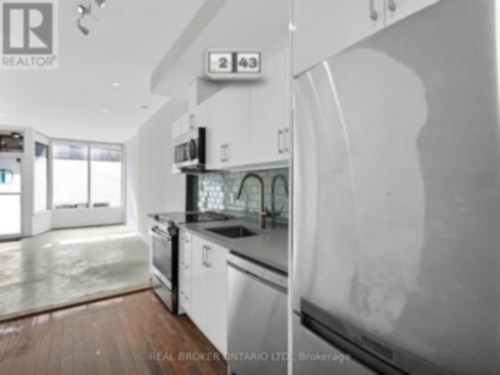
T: 2 h 43 min
